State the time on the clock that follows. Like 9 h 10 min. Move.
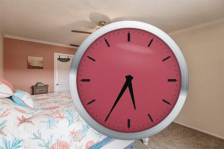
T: 5 h 35 min
